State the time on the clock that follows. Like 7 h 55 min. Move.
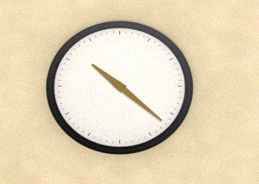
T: 10 h 22 min
